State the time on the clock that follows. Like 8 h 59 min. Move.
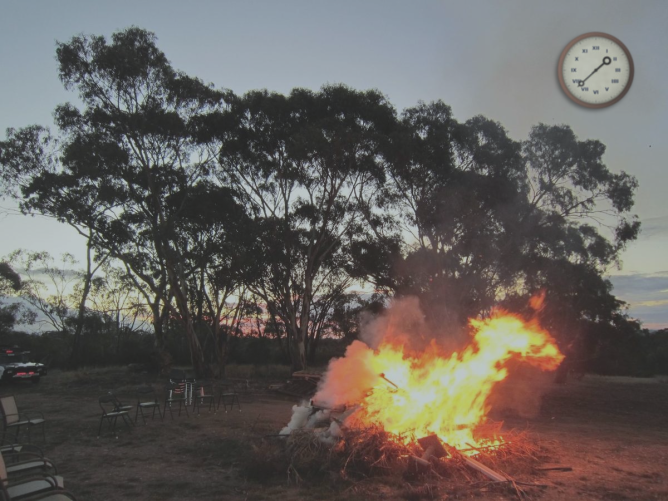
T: 1 h 38 min
